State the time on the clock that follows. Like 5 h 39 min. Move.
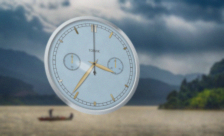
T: 3 h 36 min
